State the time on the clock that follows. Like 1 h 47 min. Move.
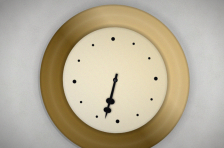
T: 6 h 33 min
